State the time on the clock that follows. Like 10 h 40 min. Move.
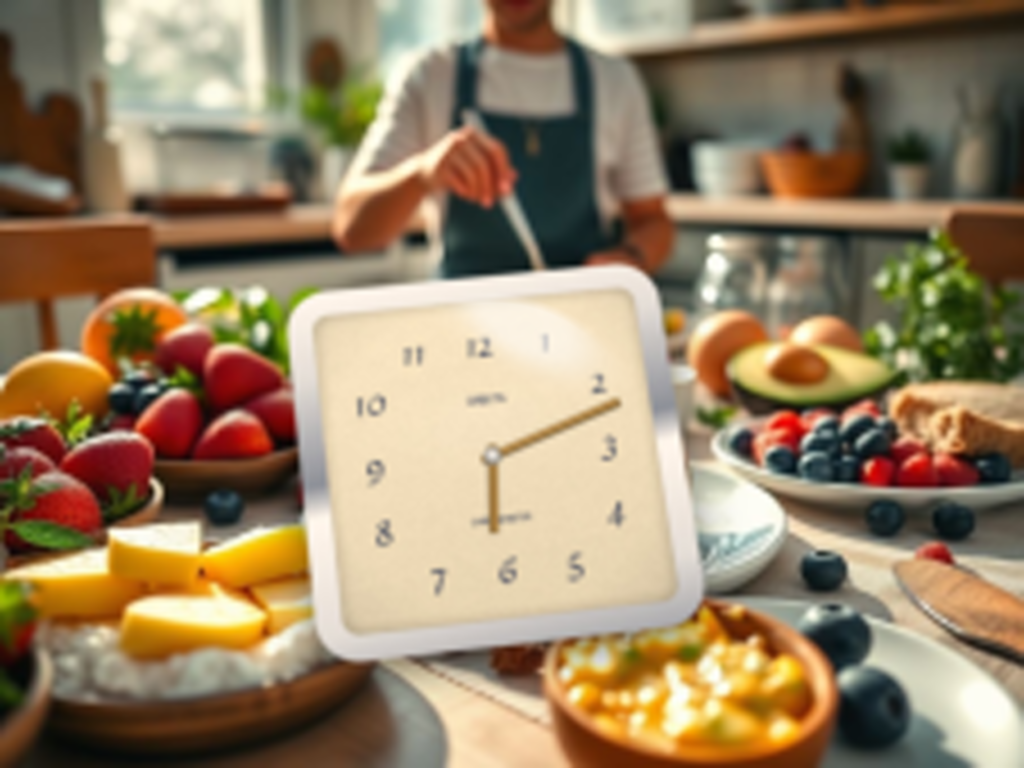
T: 6 h 12 min
